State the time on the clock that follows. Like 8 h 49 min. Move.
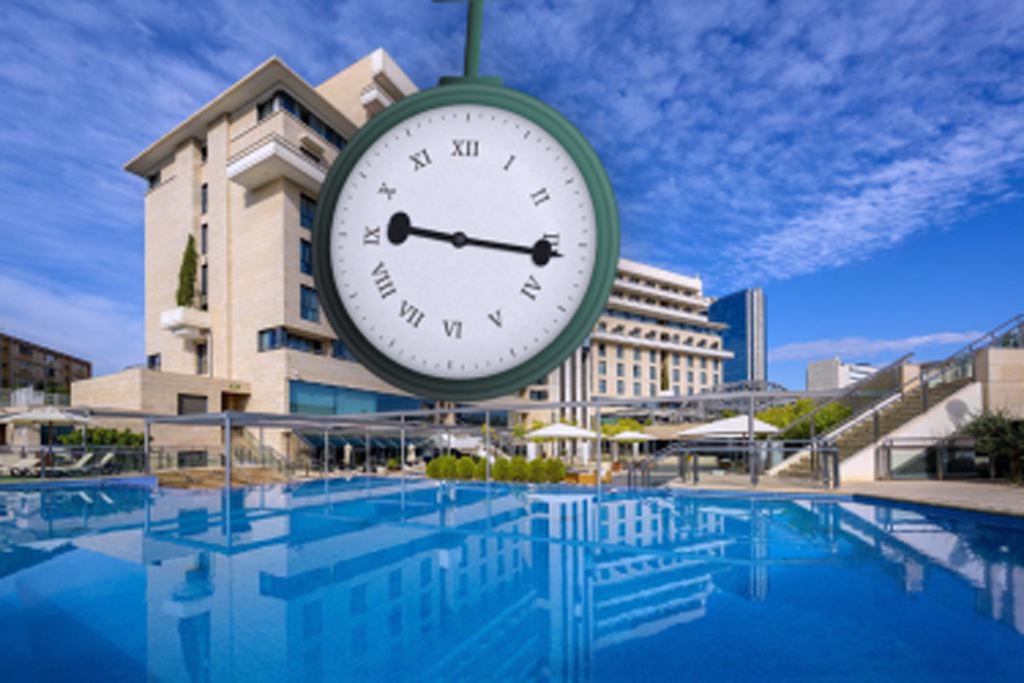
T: 9 h 16 min
